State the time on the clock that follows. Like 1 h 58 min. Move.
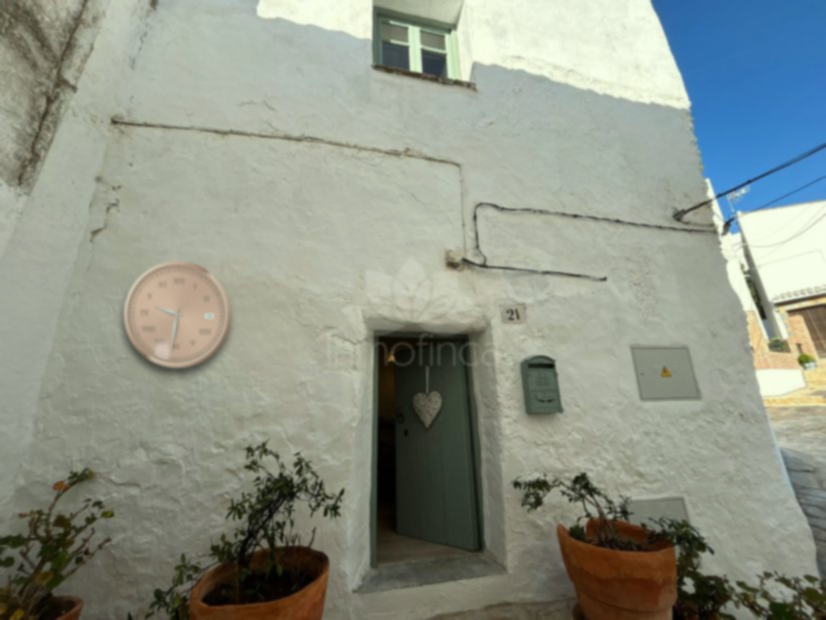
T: 9 h 31 min
